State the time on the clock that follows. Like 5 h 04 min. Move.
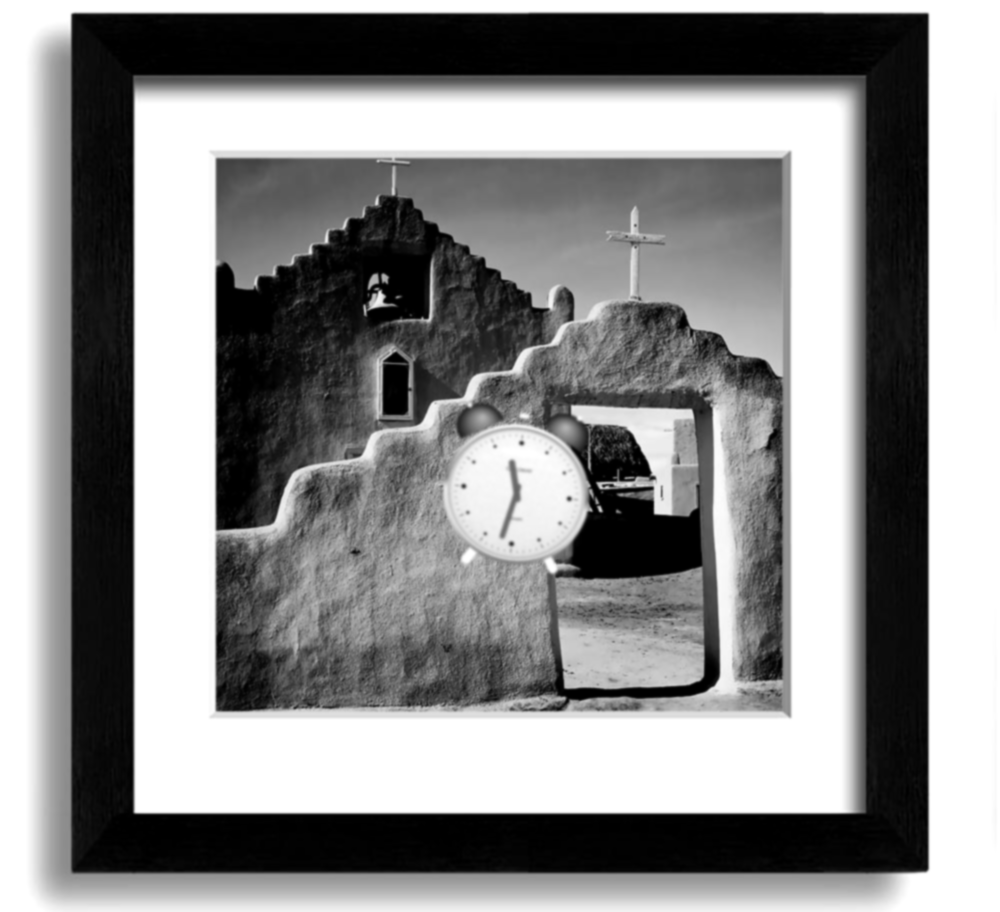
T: 11 h 32 min
